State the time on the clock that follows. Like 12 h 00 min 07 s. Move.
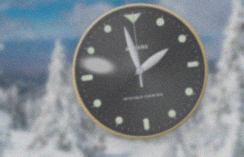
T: 1 h 58 min 00 s
